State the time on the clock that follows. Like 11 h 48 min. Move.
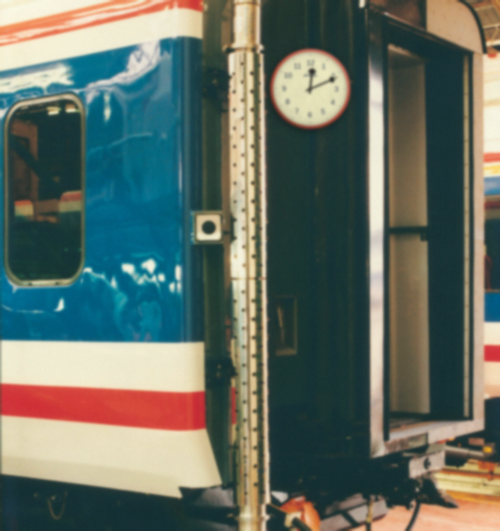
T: 12 h 11 min
